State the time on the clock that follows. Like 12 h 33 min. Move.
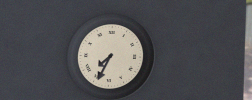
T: 7 h 34 min
